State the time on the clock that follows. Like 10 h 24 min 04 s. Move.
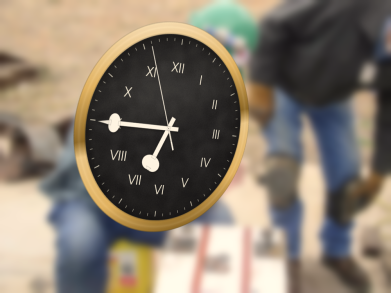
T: 6 h 44 min 56 s
